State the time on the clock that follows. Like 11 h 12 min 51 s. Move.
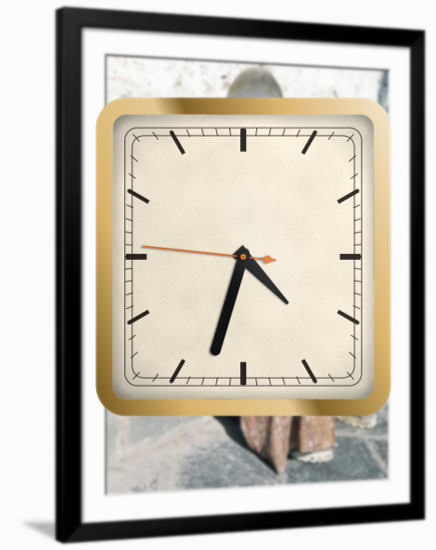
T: 4 h 32 min 46 s
